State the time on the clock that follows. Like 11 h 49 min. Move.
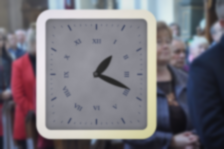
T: 1 h 19 min
